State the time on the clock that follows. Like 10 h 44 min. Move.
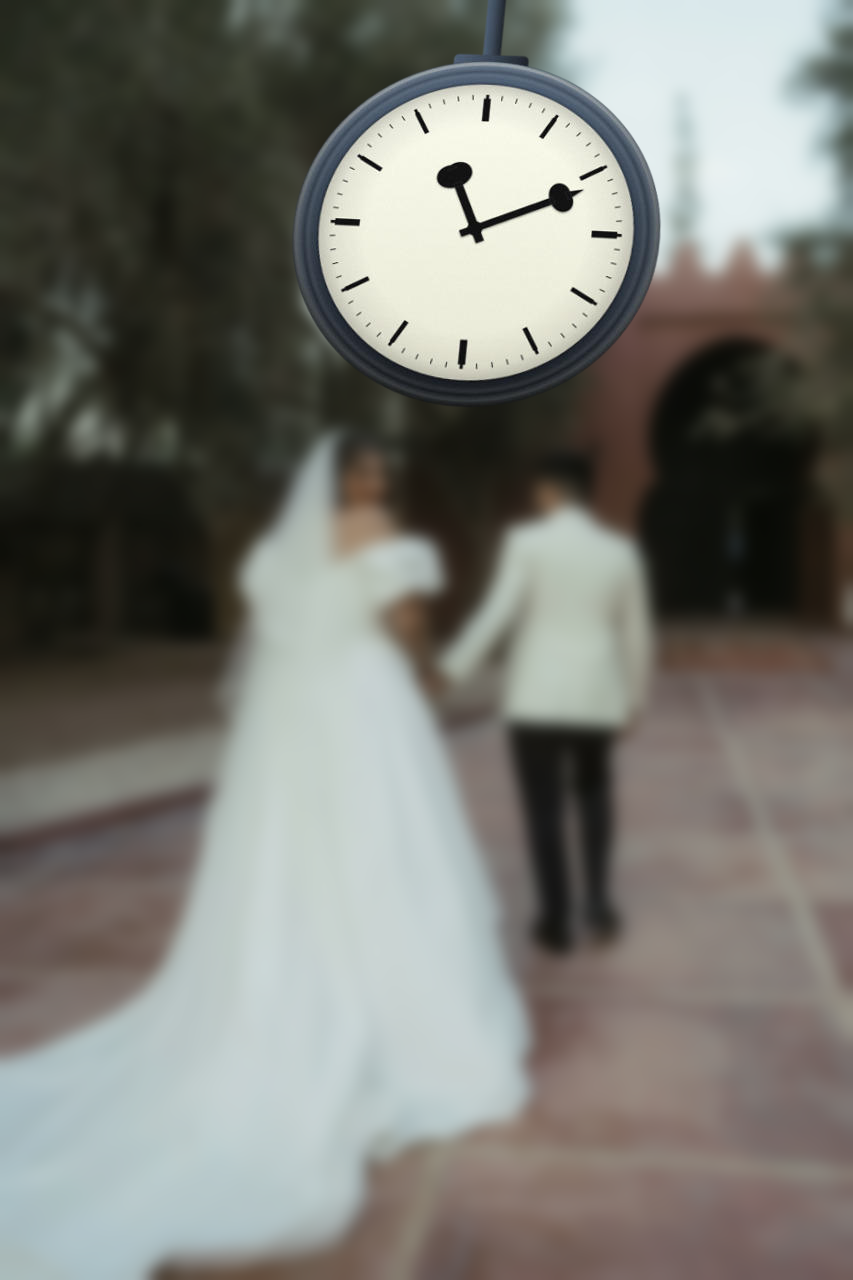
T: 11 h 11 min
